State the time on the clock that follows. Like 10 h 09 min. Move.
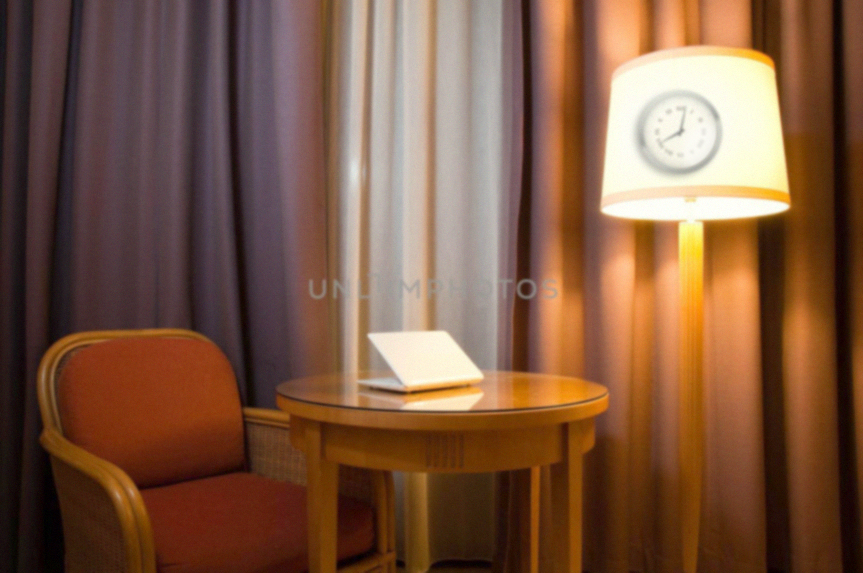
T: 8 h 02 min
